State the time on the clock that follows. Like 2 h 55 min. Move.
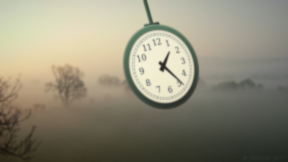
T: 1 h 24 min
